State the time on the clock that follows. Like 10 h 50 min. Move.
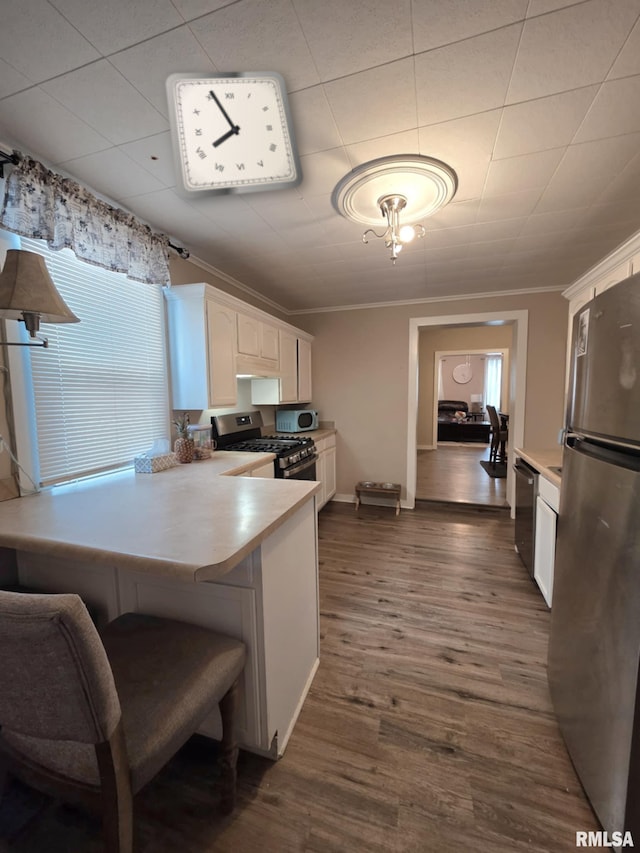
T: 7 h 56 min
